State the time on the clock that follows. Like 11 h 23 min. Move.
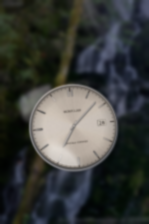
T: 7 h 08 min
